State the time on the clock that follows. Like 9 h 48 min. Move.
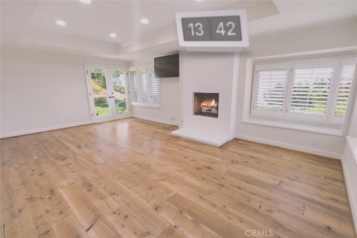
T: 13 h 42 min
